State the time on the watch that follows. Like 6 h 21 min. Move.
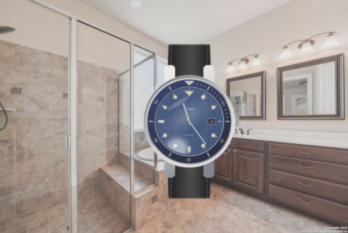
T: 11 h 24 min
